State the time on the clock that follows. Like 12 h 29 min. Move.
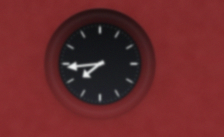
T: 7 h 44 min
